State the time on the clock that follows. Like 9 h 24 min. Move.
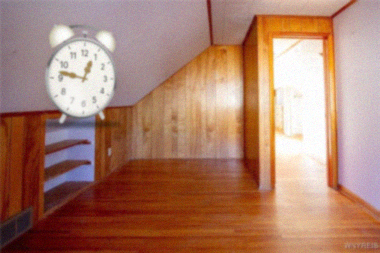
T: 12 h 47 min
